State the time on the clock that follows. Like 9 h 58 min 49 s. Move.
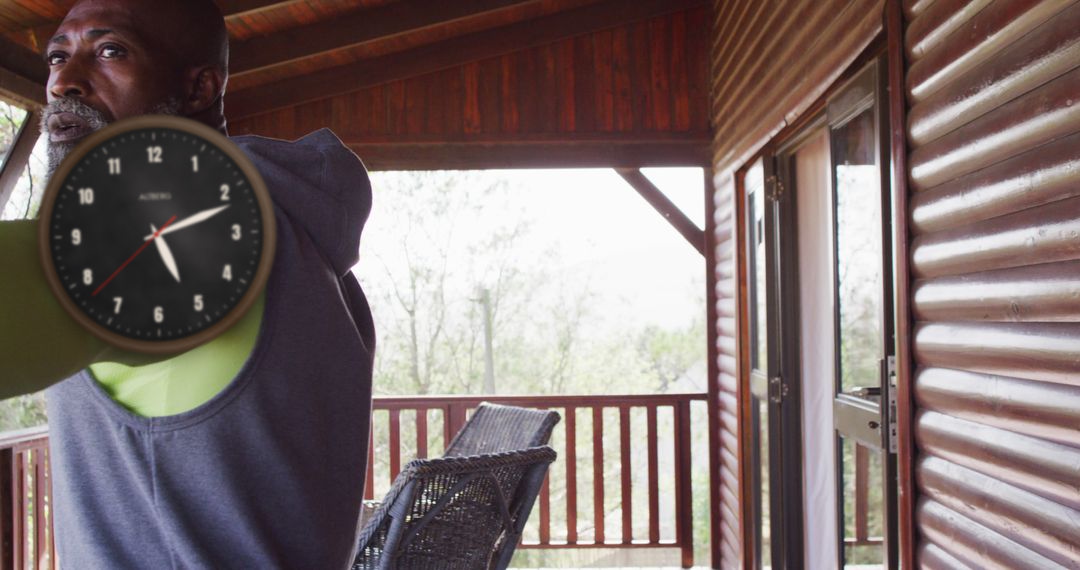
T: 5 h 11 min 38 s
